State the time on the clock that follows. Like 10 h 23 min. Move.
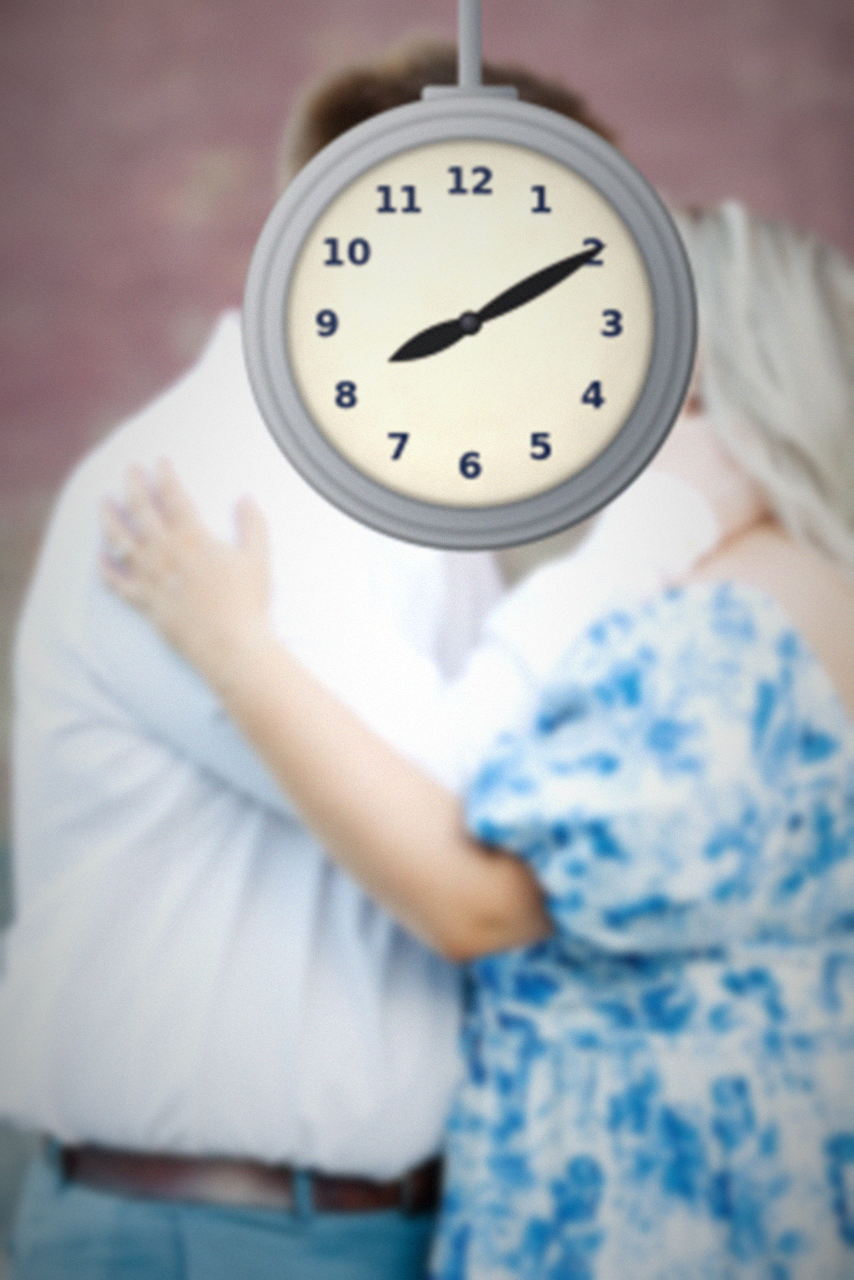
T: 8 h 10 min
